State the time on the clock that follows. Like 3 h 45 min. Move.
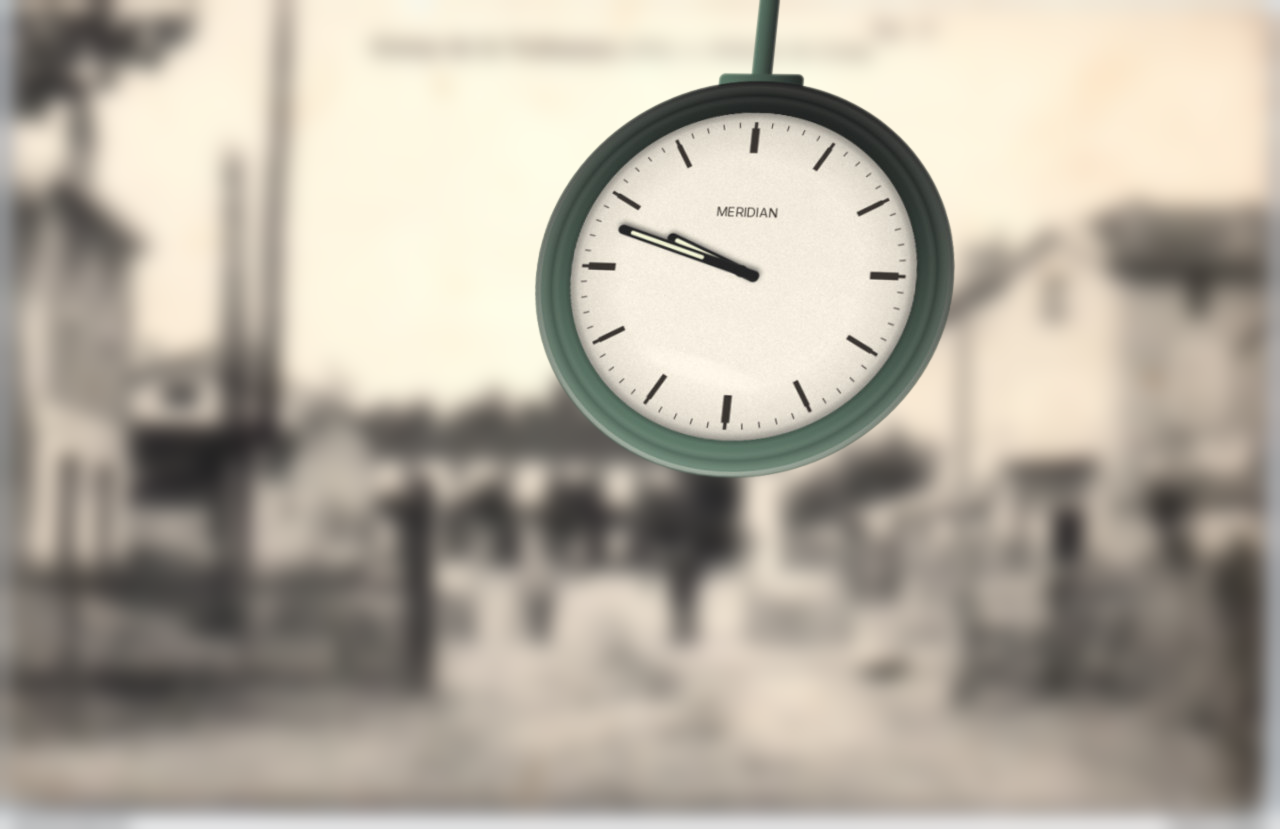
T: 9 h 48 min
